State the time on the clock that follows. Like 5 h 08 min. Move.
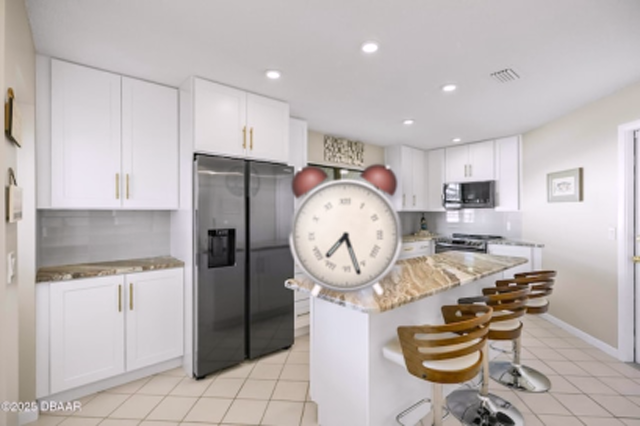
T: 7 h 27 min
